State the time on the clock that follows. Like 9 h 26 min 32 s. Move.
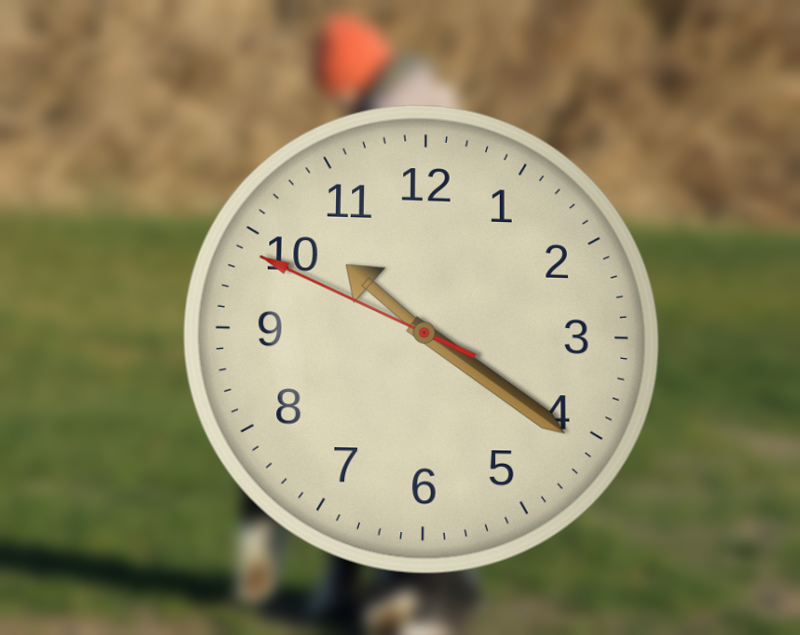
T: 10 h 20 min 49 s
